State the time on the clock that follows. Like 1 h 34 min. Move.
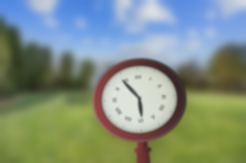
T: 5 h 54 min
